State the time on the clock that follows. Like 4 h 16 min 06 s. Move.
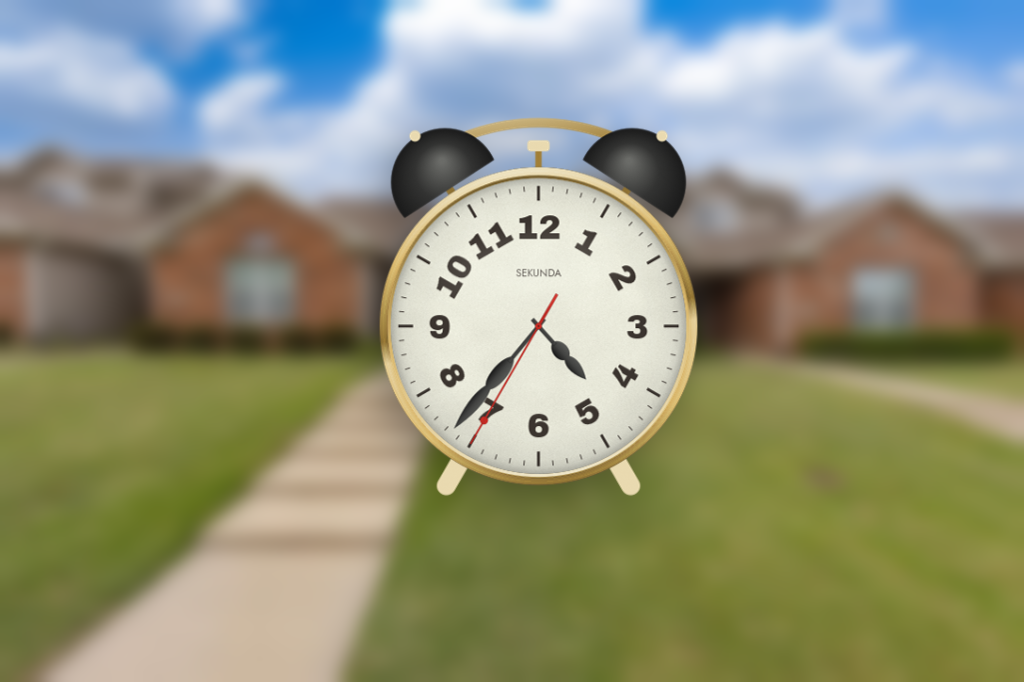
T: 4 h 36 min 35 s
